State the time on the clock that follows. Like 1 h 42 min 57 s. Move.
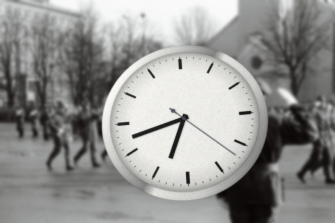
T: 6 h 42 min 22 s
